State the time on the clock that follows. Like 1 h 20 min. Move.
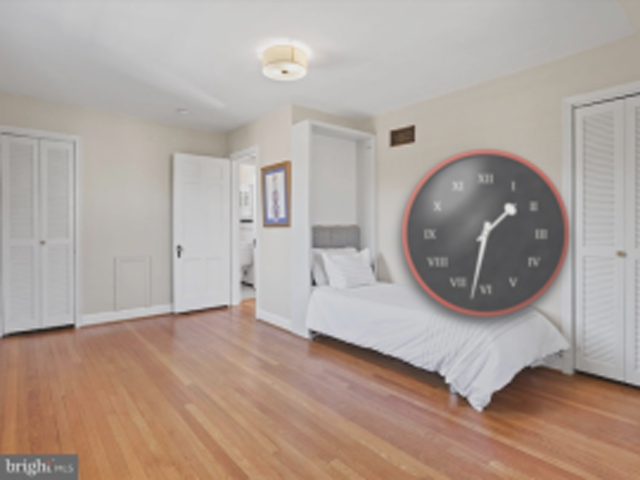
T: 1 h 32 min
